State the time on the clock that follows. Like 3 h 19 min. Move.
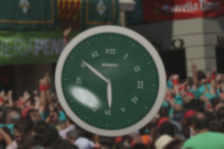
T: 5 h 51 min
